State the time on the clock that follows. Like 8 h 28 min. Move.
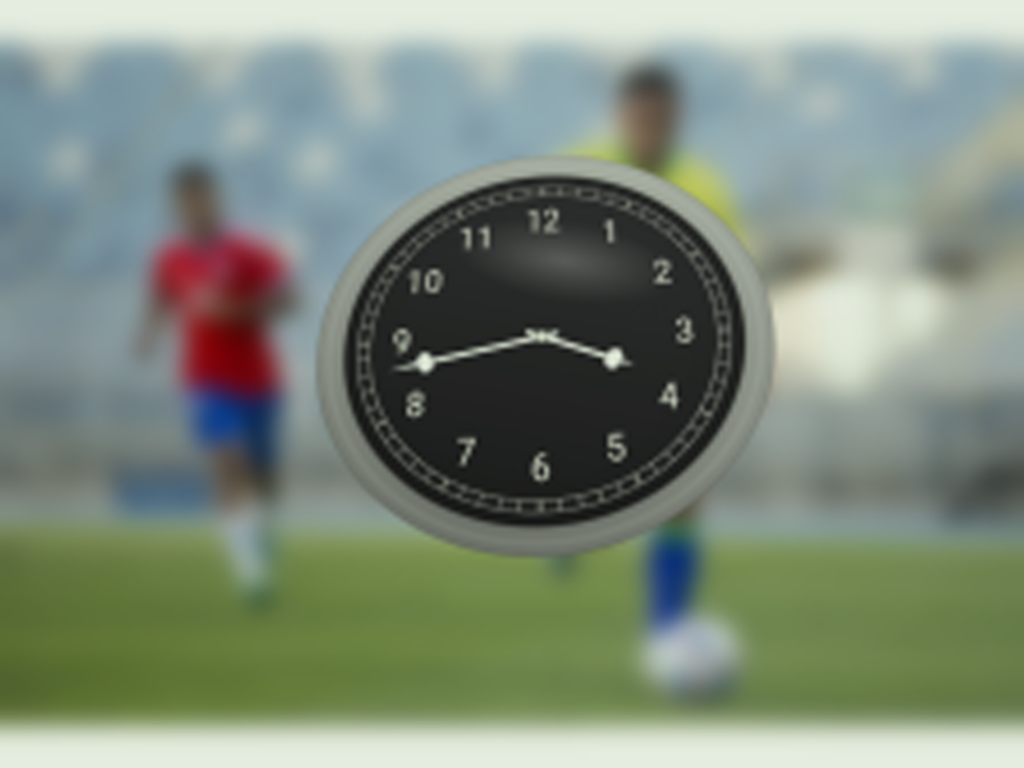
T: 3 h 43 min
